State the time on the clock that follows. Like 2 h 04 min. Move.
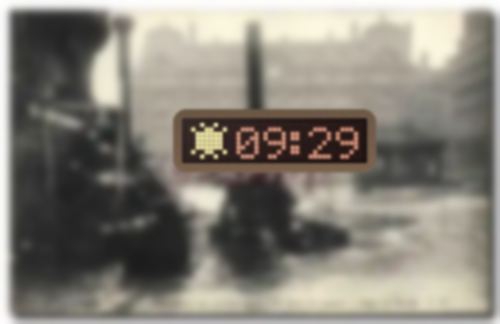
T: 9 h 29 min
